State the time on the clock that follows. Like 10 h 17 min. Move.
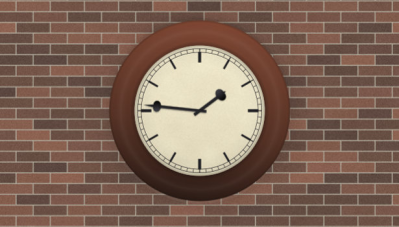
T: 1 h 46 min
